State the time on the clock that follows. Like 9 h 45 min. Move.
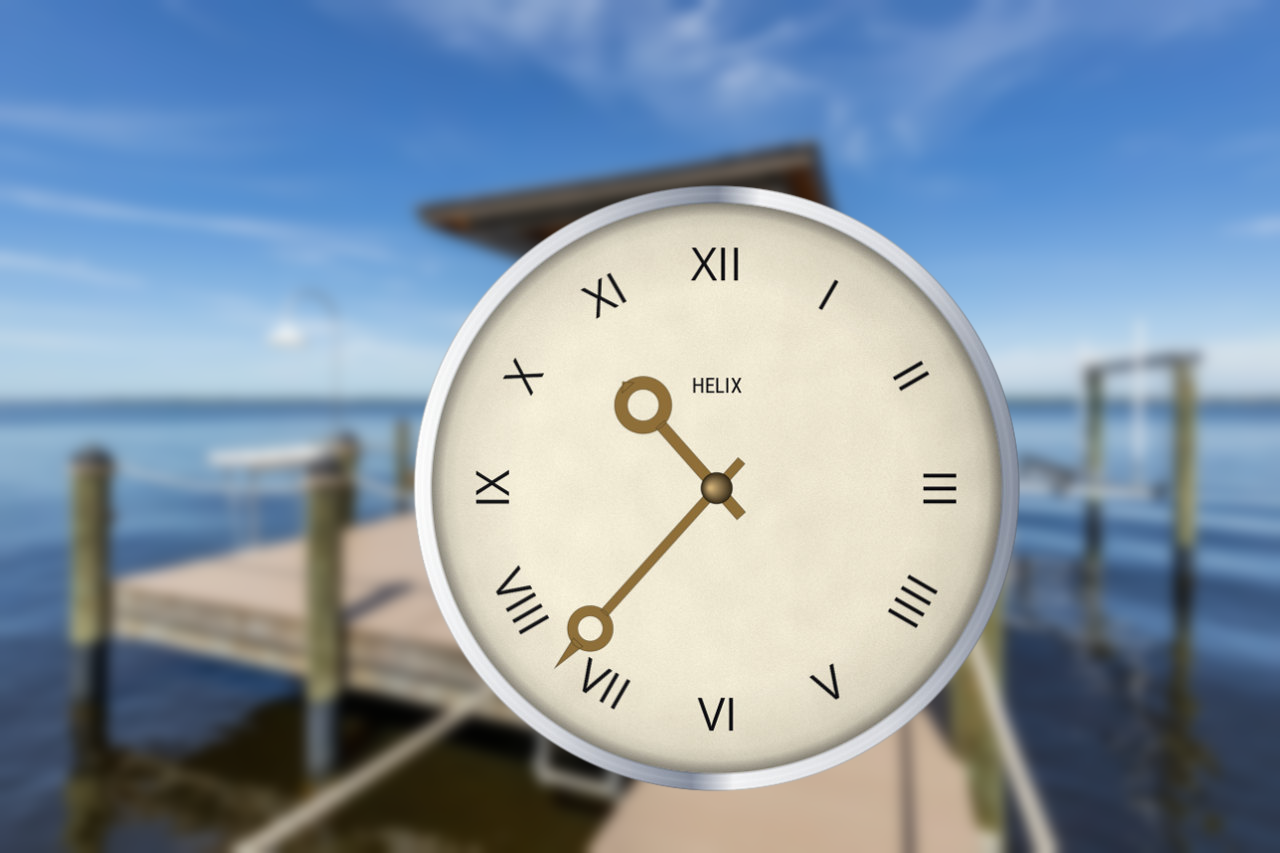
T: 10 h 37 min
